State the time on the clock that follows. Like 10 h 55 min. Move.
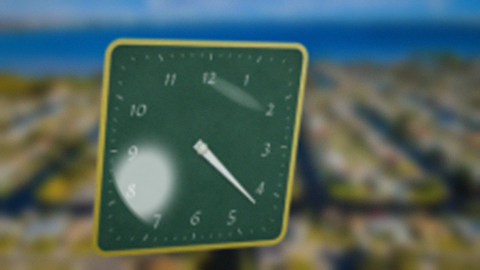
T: 4 h 22 min
